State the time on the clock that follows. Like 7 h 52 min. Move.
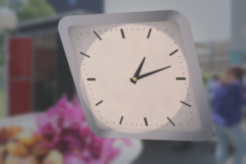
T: 1 h 12 min
